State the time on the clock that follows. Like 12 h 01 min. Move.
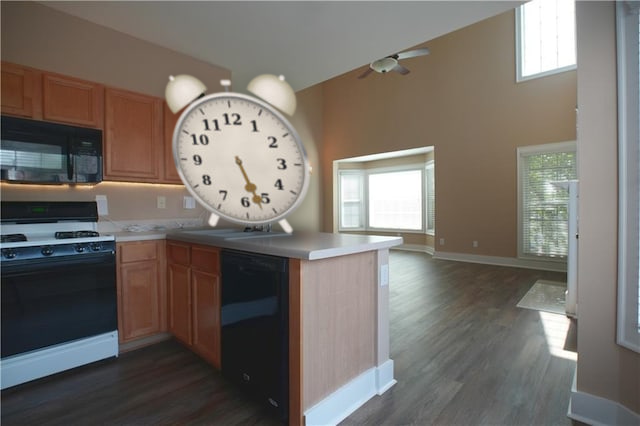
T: 5 h 27 min
